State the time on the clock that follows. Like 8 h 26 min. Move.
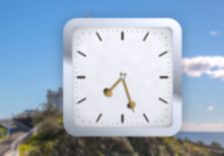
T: 7 h 27 min
